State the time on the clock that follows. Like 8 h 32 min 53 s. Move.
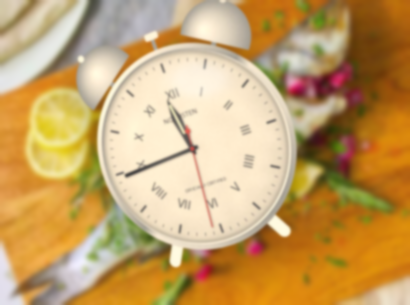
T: 11 h 44 min 31 s
